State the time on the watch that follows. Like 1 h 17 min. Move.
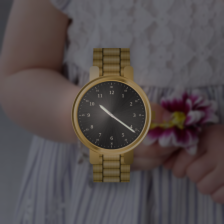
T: 10 h 21 min
